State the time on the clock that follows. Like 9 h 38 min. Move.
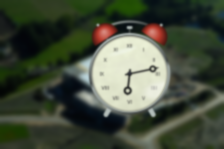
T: 6 h 13 min
